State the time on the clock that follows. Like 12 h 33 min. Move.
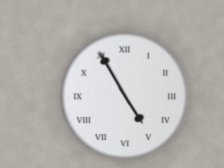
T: 4 h 55 min
